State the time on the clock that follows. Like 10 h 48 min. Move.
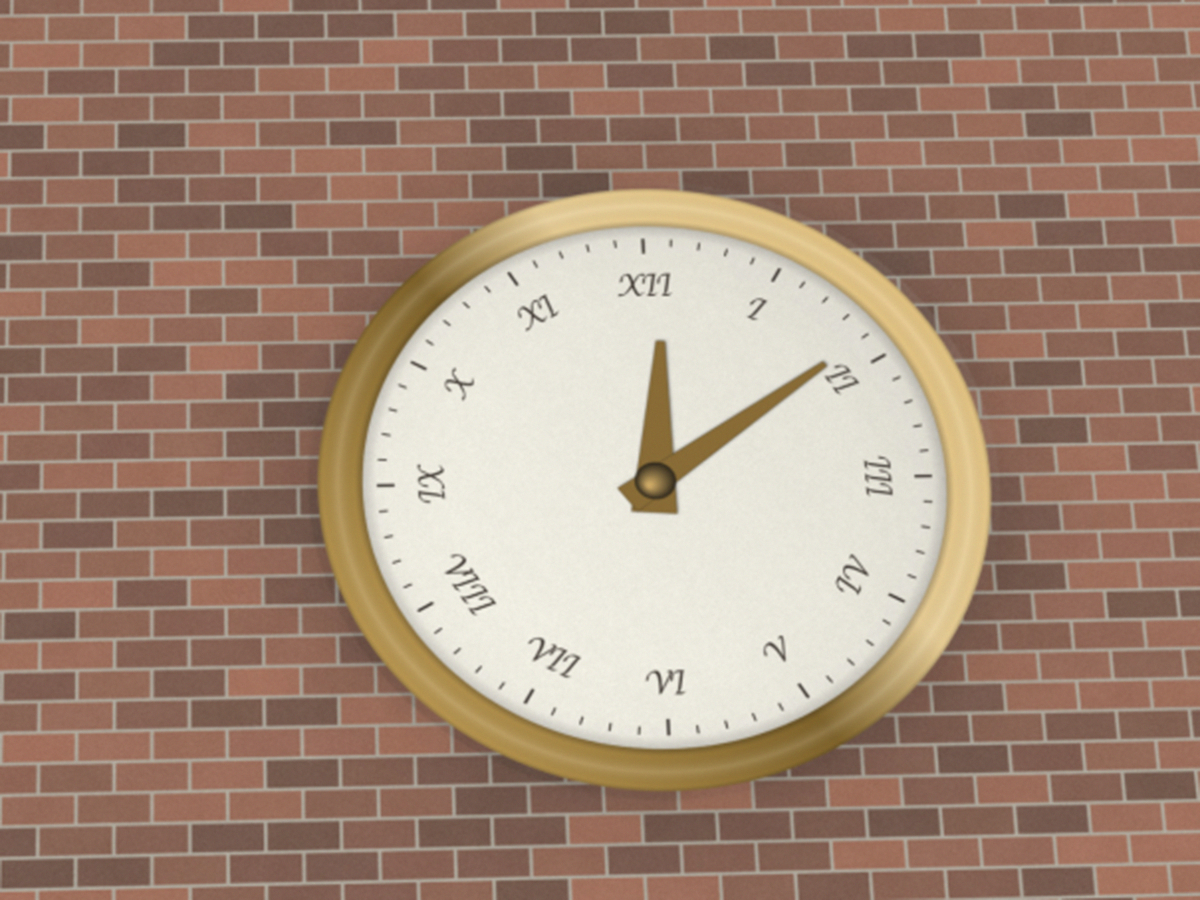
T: 12 h 09 min
